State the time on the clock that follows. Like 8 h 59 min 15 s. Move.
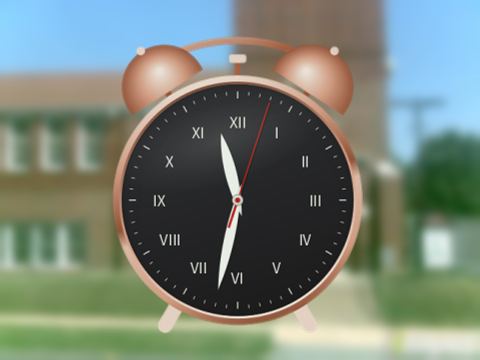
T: 11 h 32 min 03 s
